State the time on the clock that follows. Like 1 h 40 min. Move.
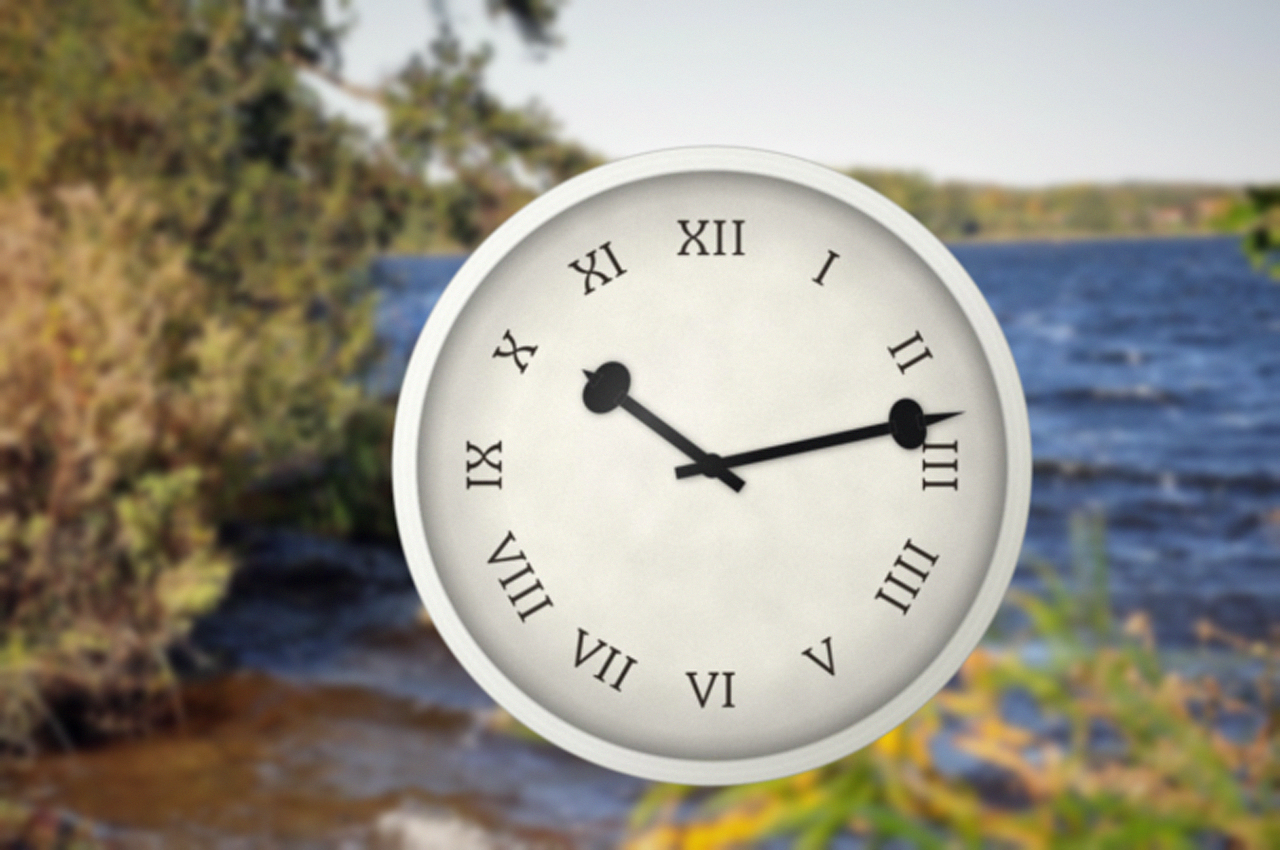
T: 10 h 13 min
